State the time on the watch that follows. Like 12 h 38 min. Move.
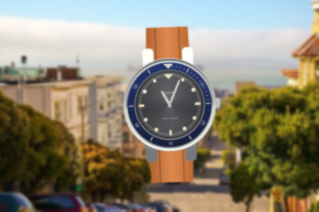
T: 11 h 04 min
